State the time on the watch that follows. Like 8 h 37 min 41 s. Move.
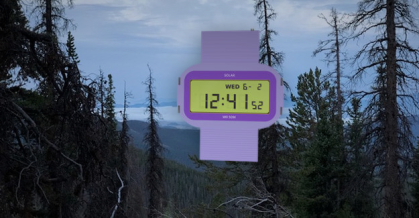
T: 12 h 41 min 52 s
